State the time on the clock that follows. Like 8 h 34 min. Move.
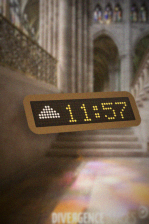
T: 11 h 57 min
